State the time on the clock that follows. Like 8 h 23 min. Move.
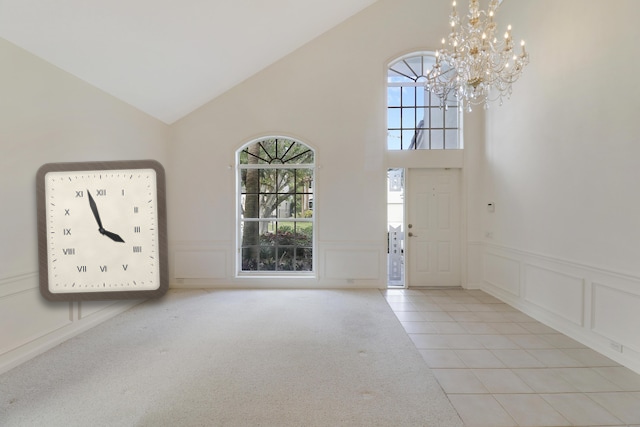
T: 3 h 57 min
